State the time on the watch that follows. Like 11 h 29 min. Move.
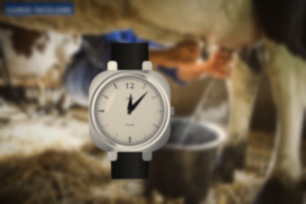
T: 12 h 07 min
